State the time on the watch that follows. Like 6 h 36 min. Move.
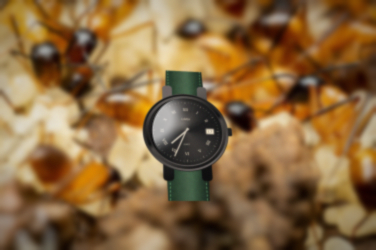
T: 7 h 34 min
